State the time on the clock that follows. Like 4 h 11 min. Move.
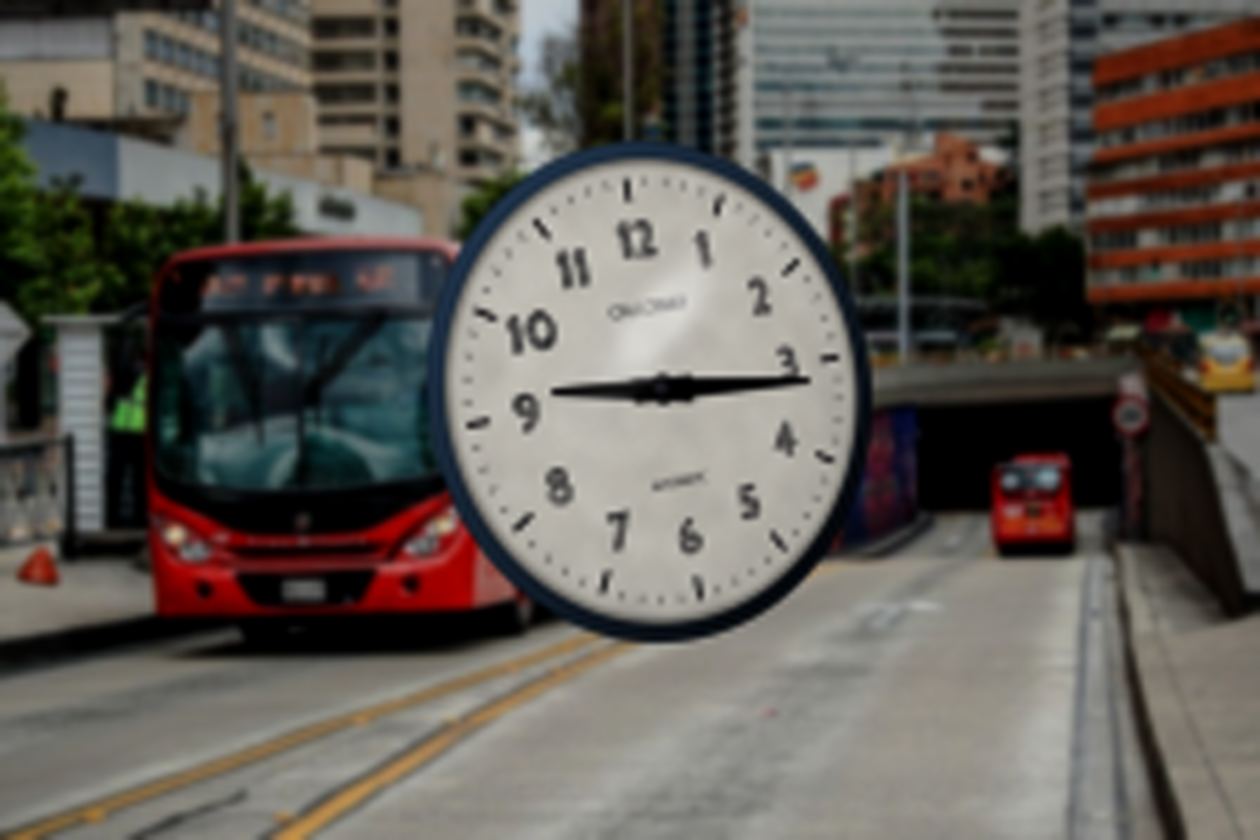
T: 9 h 16 min
